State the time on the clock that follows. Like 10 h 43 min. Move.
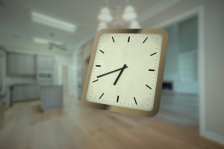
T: 6 h 41 min
